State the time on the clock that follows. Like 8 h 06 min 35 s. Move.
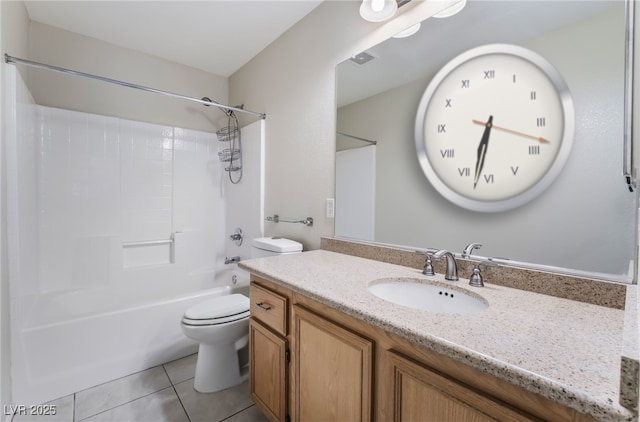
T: 6 h 32 min 18 s
